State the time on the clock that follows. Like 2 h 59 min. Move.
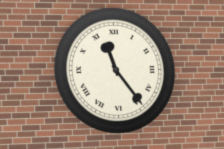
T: 11 h 24 min
